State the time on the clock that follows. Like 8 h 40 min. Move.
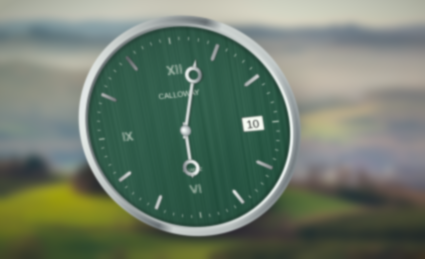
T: 6 h 03 min
